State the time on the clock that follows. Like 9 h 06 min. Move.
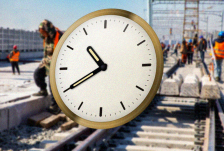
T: 10 h 40 min
